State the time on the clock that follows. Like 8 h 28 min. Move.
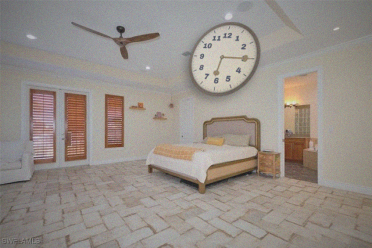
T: 6 h 15 min
